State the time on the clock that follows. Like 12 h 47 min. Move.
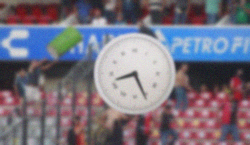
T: 8 h 26 min
